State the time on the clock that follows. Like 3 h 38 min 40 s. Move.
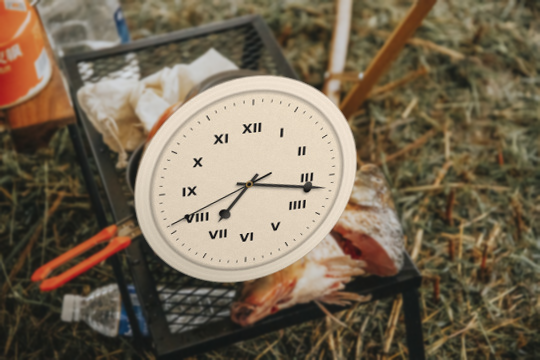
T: 7 h 16 min 41 s
